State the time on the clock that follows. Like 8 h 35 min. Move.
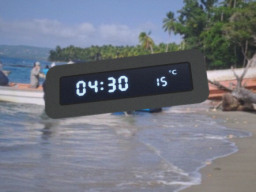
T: 4 h 30 min
